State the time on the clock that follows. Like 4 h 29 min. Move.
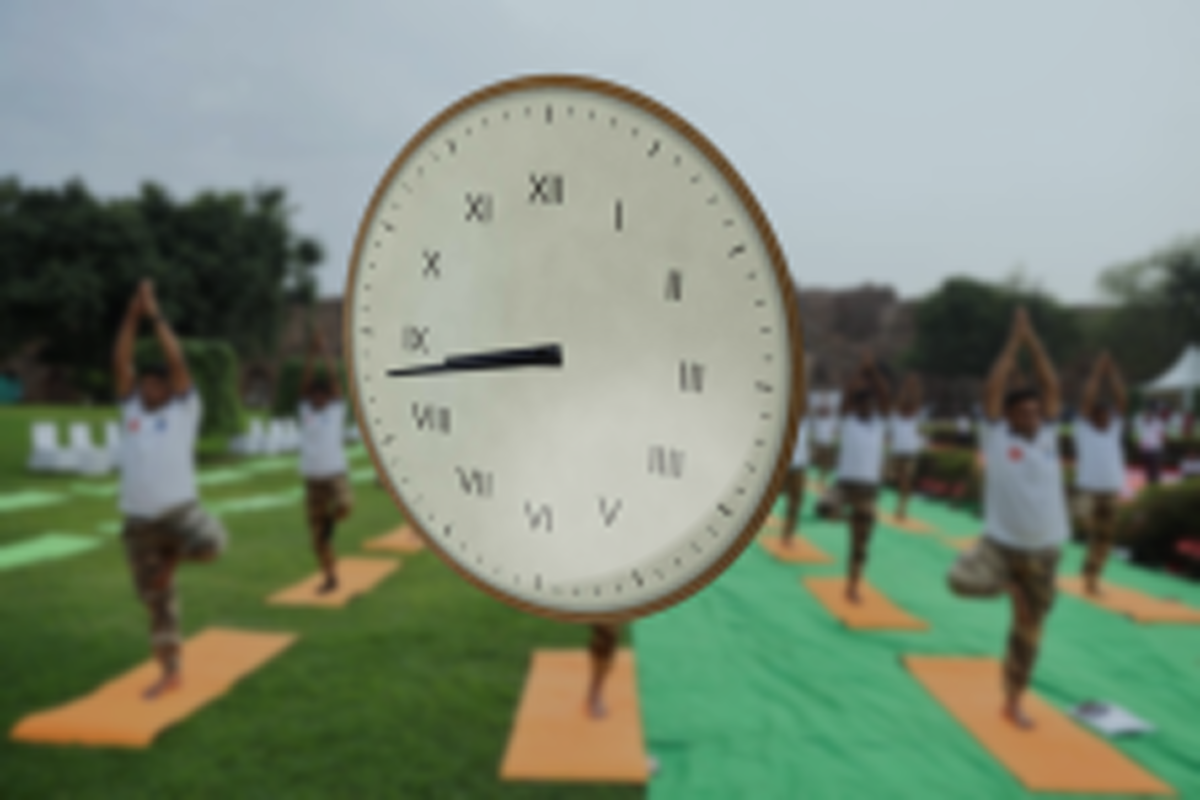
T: 8 h 43 min
